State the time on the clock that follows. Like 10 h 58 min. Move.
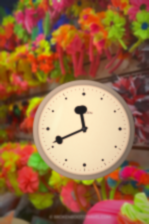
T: 11 h 41 min
